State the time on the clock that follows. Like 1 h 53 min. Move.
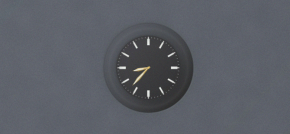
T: 8 h 37 min
